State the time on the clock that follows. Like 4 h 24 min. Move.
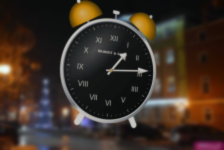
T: 1 h 14 min
